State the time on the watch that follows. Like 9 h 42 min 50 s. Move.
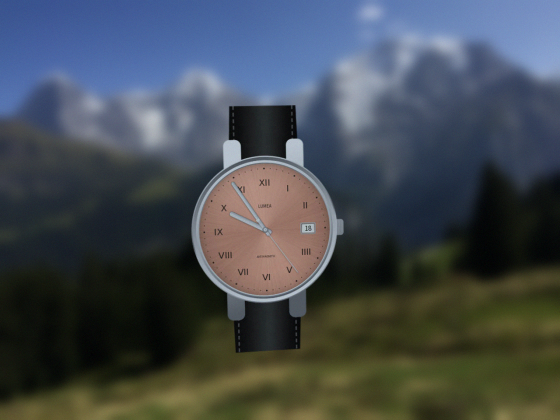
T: 9 h 54 min 24 s
